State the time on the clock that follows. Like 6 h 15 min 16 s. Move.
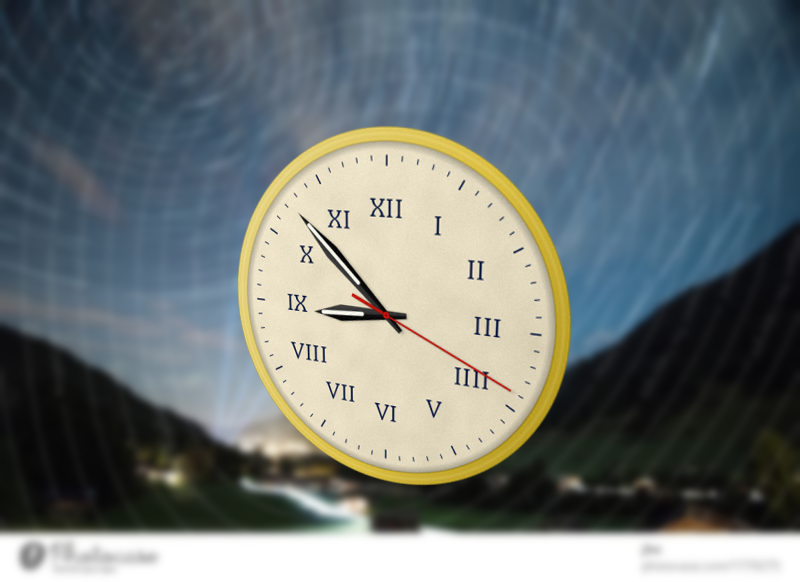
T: 8 h 52 min 19 s
